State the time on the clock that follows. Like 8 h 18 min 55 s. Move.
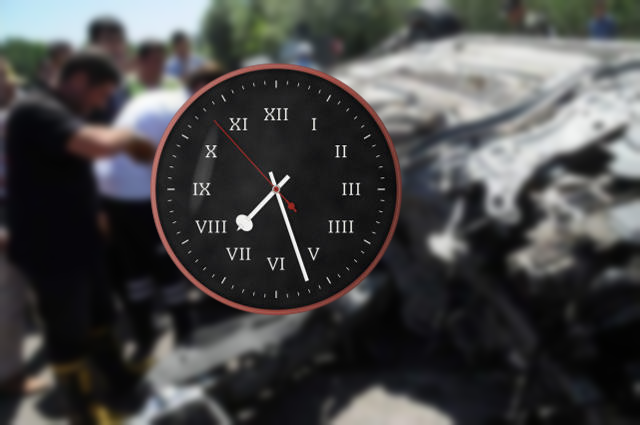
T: 7 h 26 min 53 s
